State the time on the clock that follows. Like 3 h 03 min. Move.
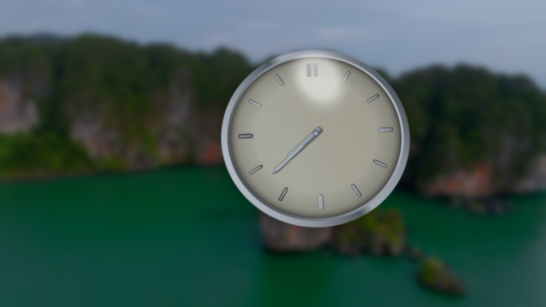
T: 7 h 38 min
